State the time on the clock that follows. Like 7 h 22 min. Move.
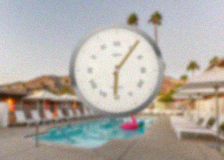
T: 6 h 06 min
